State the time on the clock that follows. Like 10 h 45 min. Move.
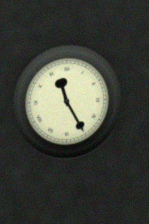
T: 11 h 25 min
